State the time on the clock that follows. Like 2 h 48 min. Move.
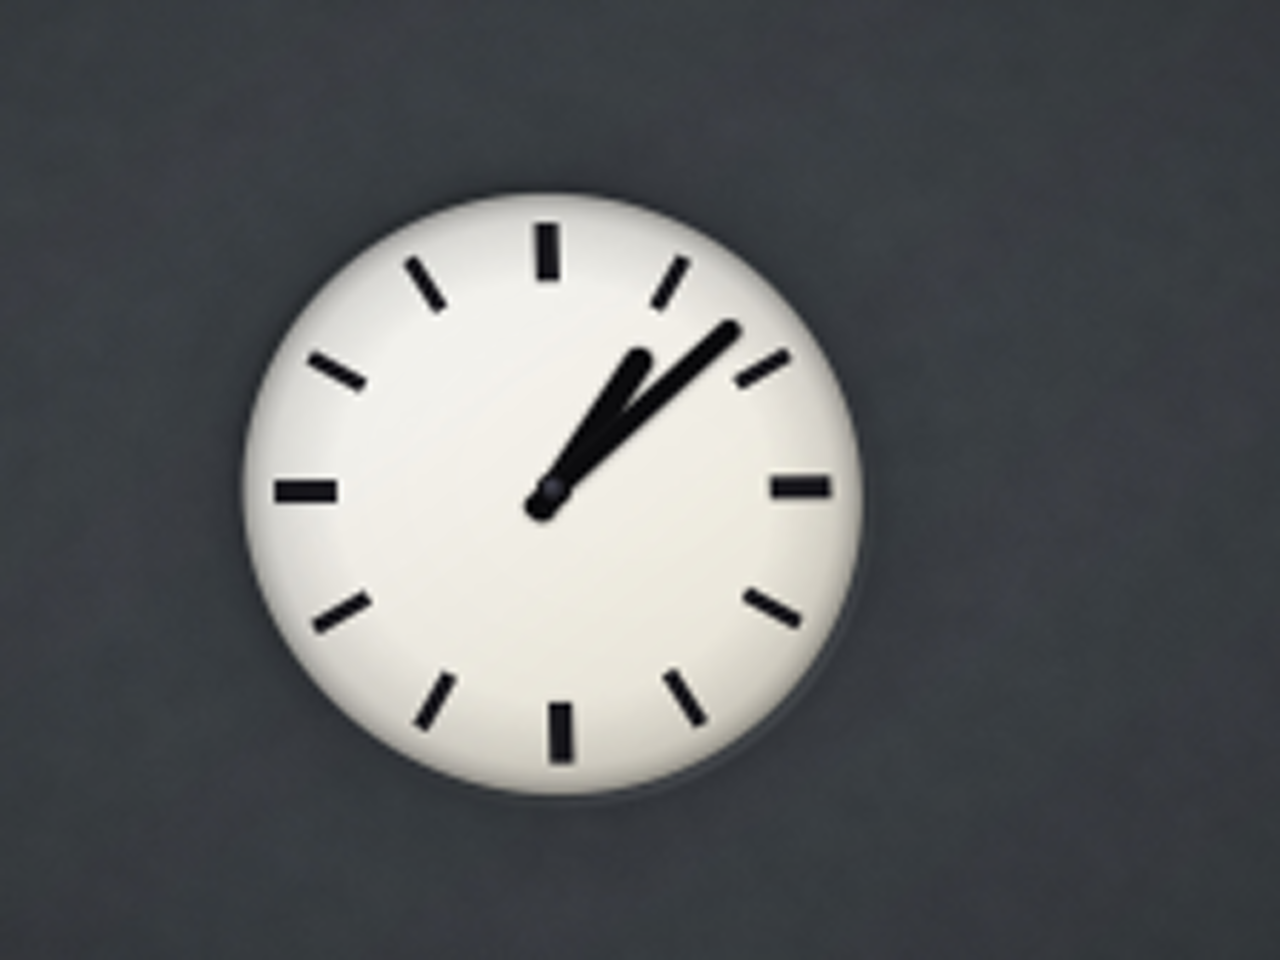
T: 1 h 08 min
